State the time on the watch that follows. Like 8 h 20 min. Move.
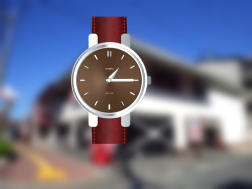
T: 1 h 15 min
